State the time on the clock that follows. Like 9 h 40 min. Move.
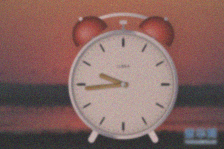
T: 9 h 44 min
